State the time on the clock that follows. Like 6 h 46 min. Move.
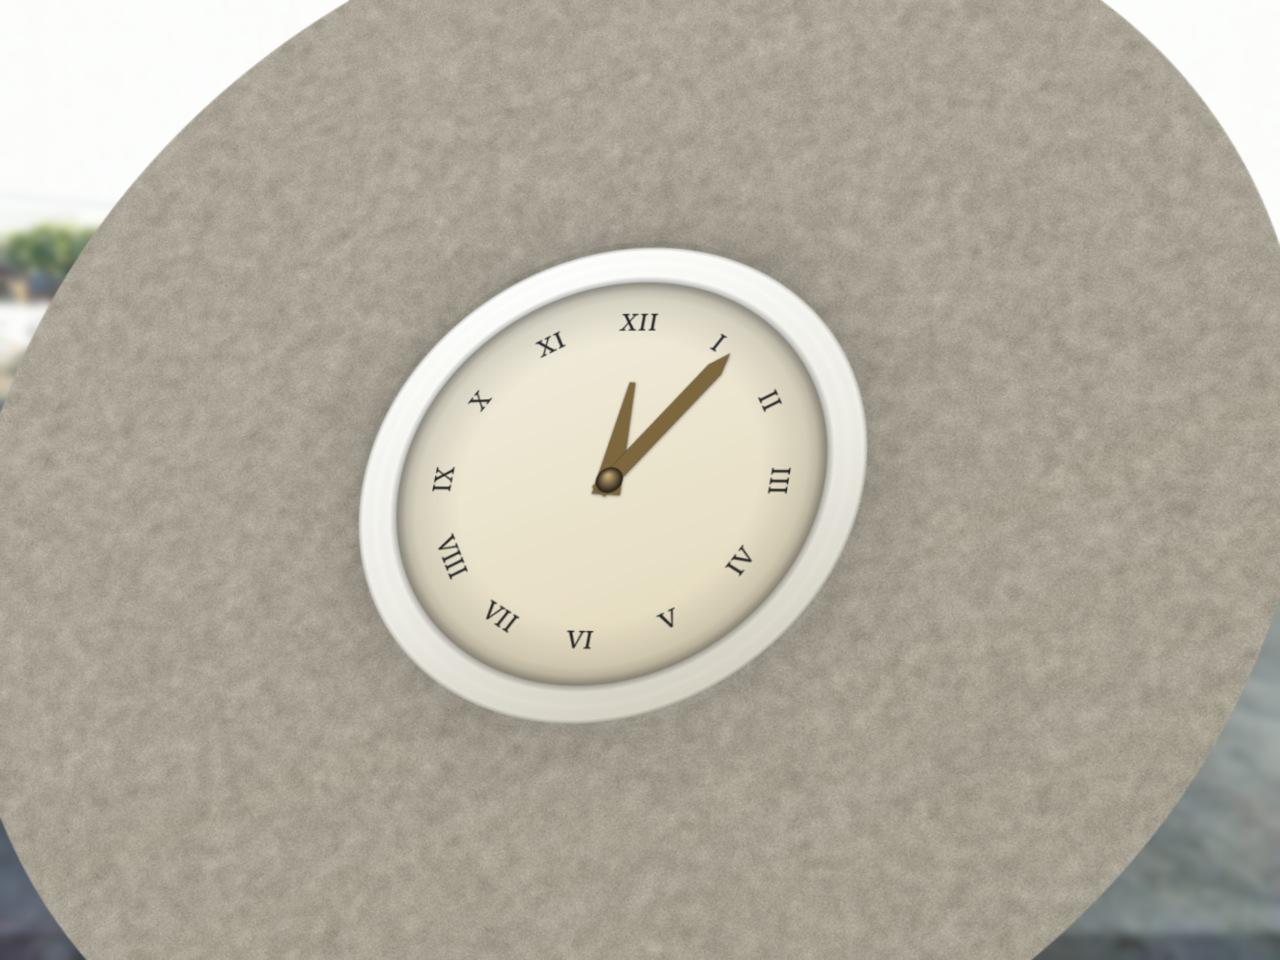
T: 12 h 06 min
